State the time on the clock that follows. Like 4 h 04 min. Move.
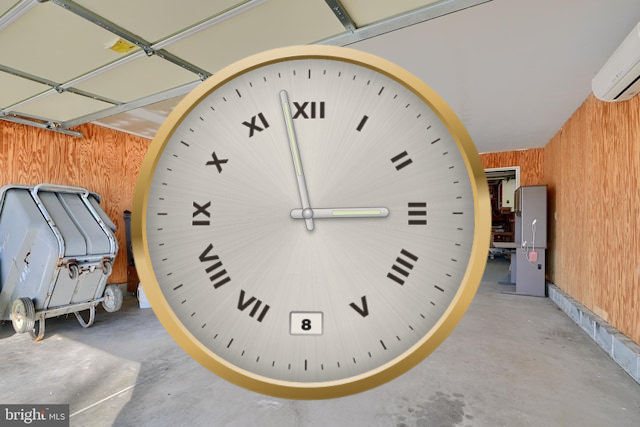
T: 2 h 58 min
